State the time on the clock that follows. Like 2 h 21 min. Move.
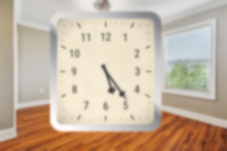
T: 5 h 24 min
